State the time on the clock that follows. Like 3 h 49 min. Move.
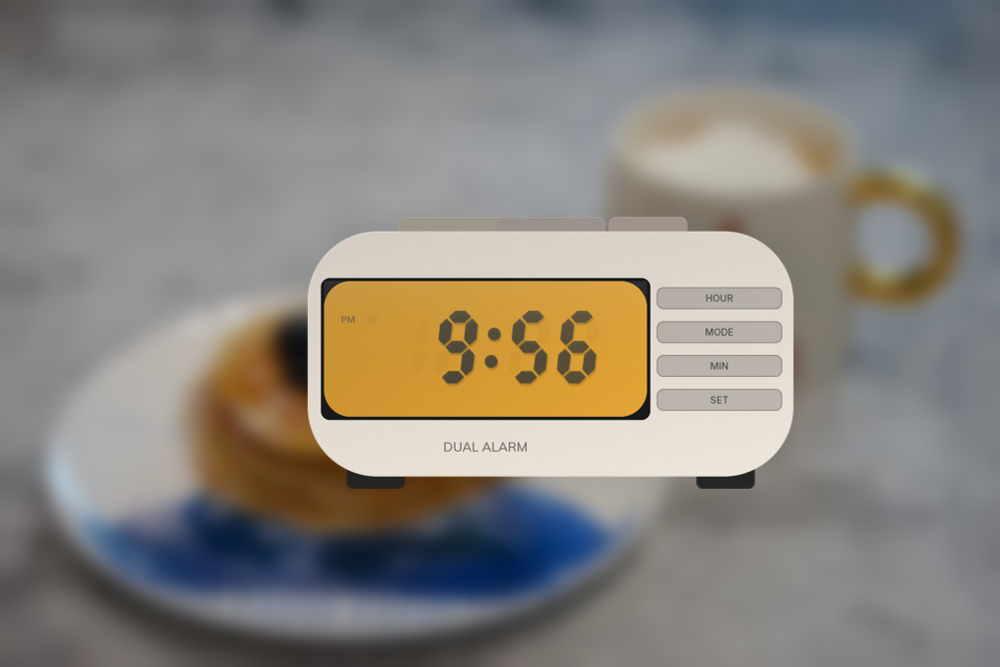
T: 9 h 56 min
